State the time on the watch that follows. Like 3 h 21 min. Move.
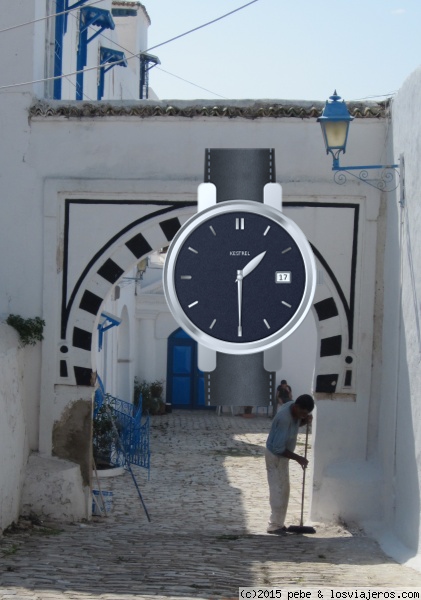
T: 1 h 30 min
